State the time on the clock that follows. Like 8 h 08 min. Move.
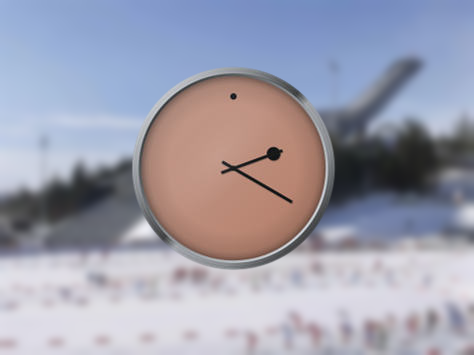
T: 2 h 20 min
